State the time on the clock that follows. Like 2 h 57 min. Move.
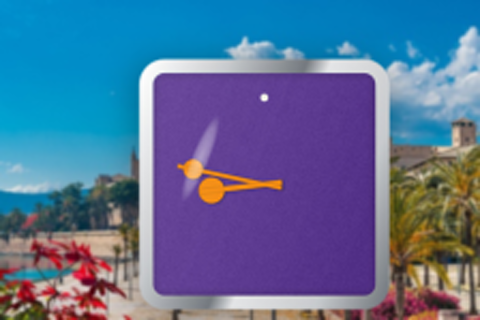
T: 8 h 47 min
